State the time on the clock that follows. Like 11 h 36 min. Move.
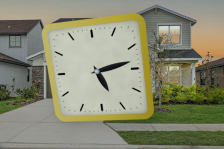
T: 5 h 13 min
